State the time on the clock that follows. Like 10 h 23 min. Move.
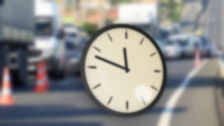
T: 11 h 48 min
